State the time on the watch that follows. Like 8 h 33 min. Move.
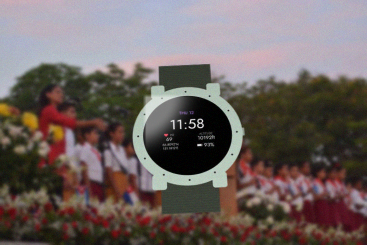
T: 11 h 58 min
